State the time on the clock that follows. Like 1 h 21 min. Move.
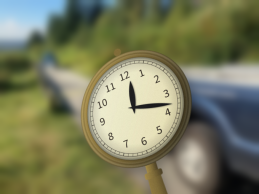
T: 12 h 18 min
